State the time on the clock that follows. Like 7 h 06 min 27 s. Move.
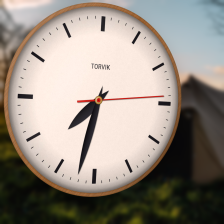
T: 7 h 32 min 14 s
